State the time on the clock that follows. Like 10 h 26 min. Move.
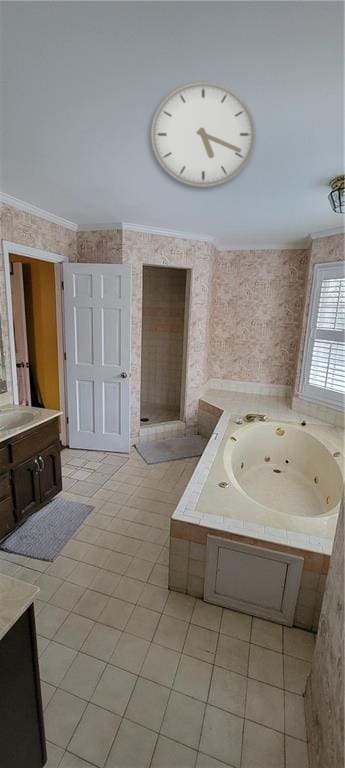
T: 5 h 19 min
